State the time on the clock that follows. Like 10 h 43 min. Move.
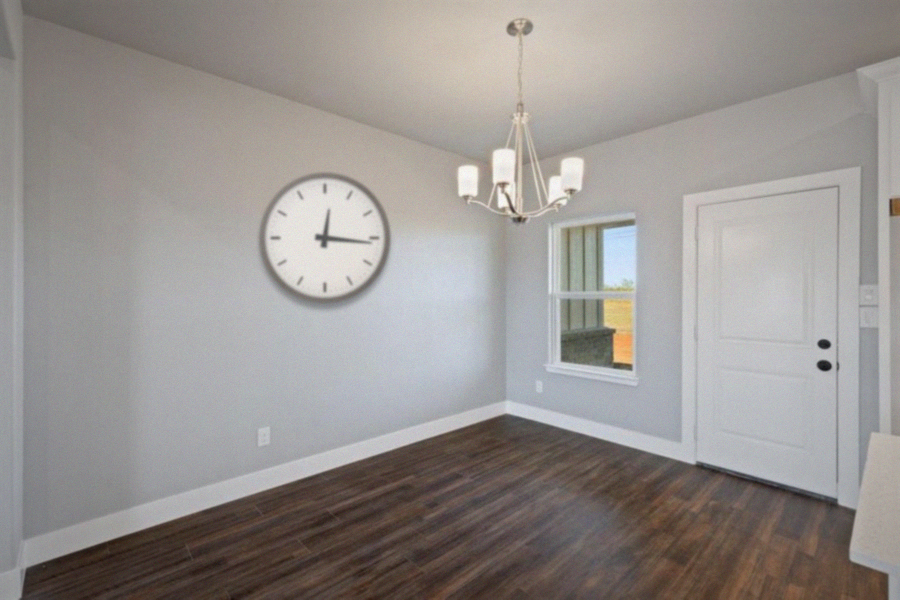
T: 12 h 16 min
